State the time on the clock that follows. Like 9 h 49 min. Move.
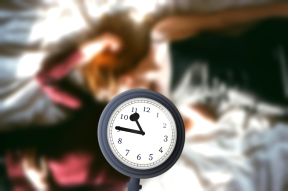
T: 10 h 45 min
